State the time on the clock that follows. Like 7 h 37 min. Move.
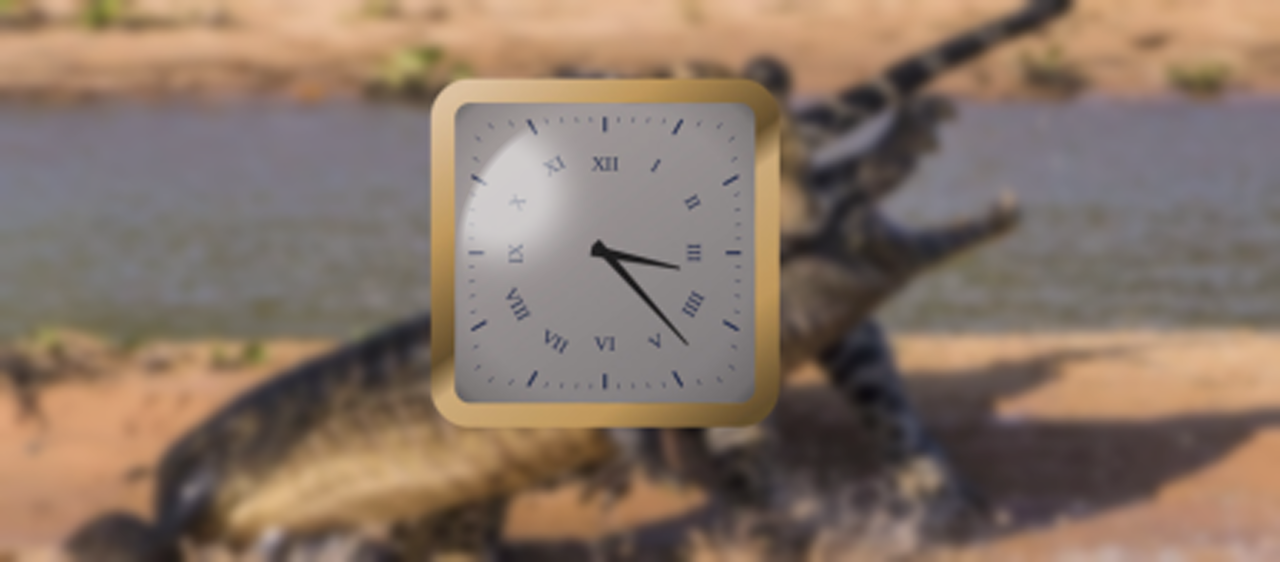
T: 3 h 23 min
